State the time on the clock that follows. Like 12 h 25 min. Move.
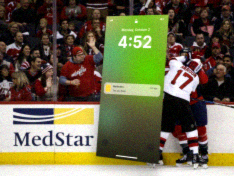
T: 4 h 52 min
